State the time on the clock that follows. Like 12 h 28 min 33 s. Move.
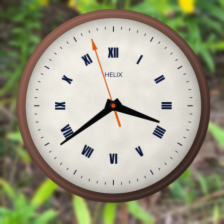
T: 3 h 38 min 57 s
